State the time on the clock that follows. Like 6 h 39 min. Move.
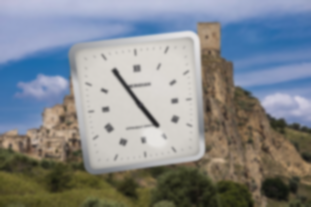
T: 4 h 55 min
